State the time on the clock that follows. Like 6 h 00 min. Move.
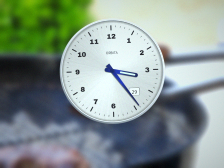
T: 3 h 24 min
